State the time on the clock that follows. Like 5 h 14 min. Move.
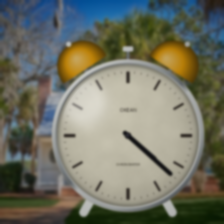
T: 4 h 22 min
